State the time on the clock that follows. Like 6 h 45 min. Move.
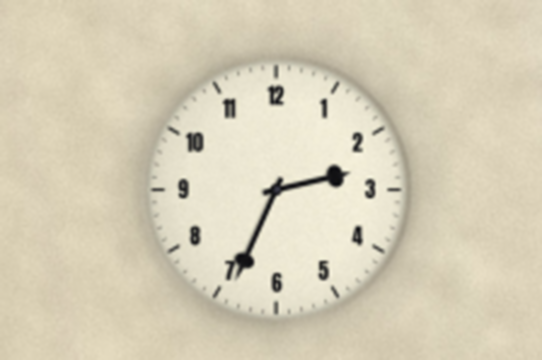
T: 2 h 34 min
